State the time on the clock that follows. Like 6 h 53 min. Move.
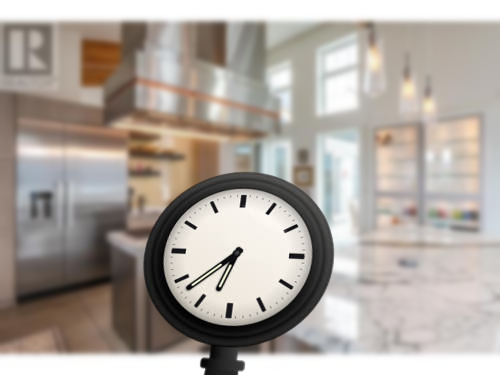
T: 6 h 38 min
